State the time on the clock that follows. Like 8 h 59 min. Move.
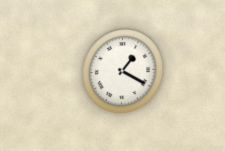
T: 1 h 20 min
